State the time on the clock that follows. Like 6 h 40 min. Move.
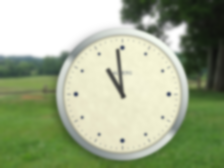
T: 10 h 59 min
